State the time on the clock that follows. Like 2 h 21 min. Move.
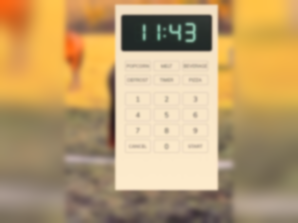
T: 11 h 43 min
